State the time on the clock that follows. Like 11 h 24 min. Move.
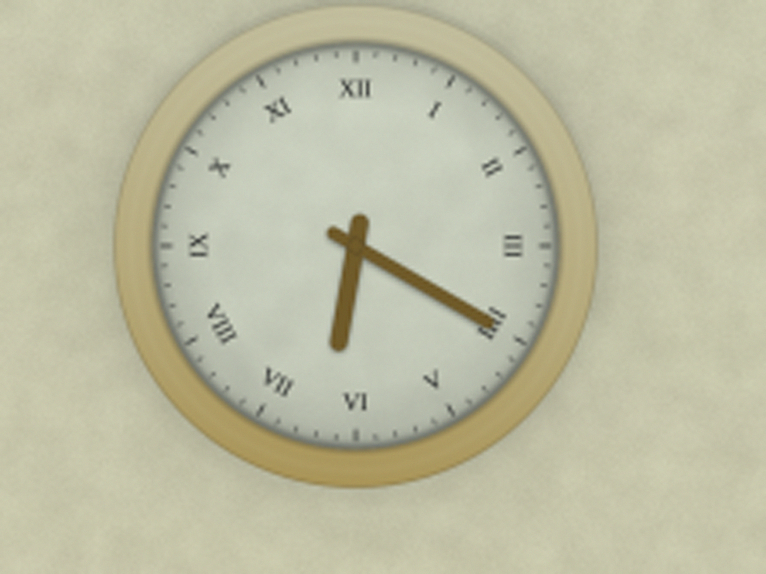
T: 6 h 20 min
